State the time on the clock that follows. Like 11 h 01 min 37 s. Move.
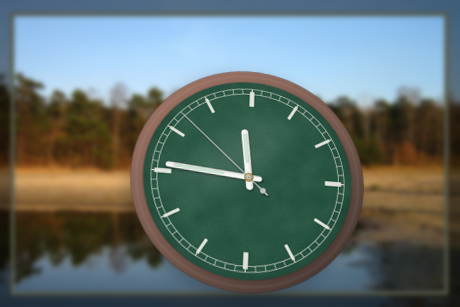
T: 11 h 45 min 52 s
